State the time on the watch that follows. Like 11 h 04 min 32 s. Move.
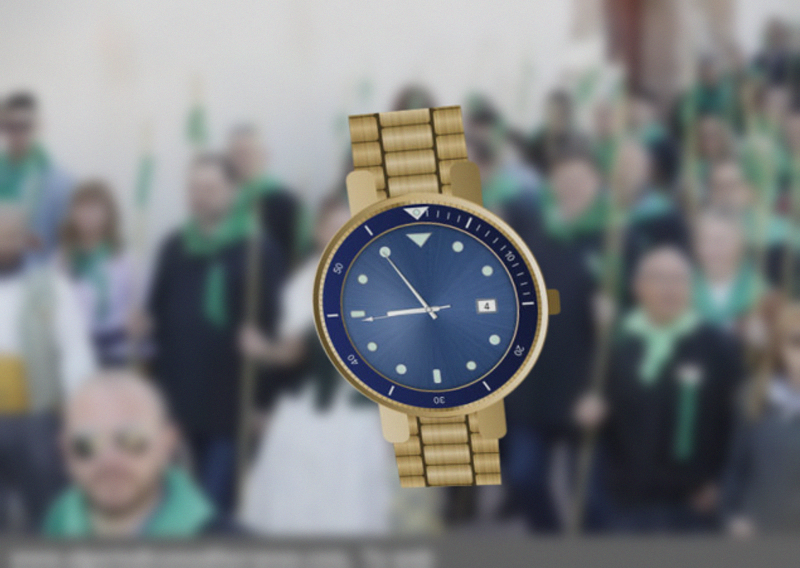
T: 8 h 54 min 44 s
